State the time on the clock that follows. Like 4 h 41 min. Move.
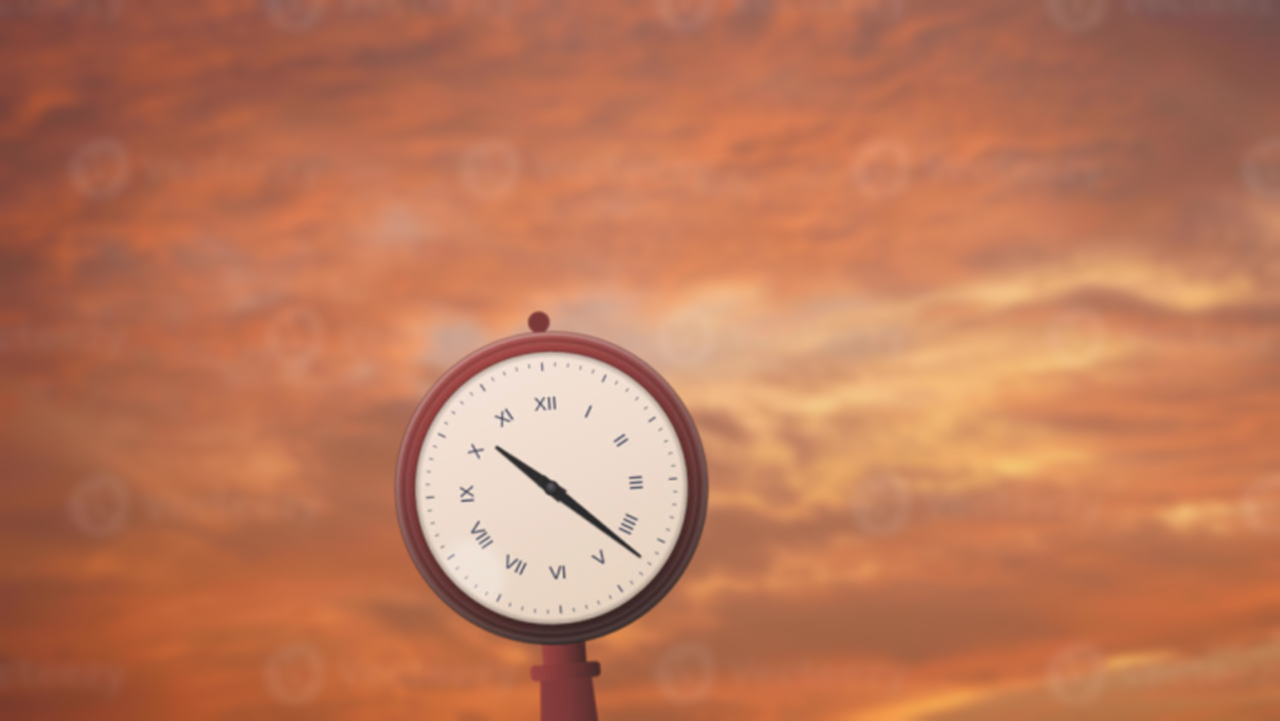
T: 10 h 22 min
